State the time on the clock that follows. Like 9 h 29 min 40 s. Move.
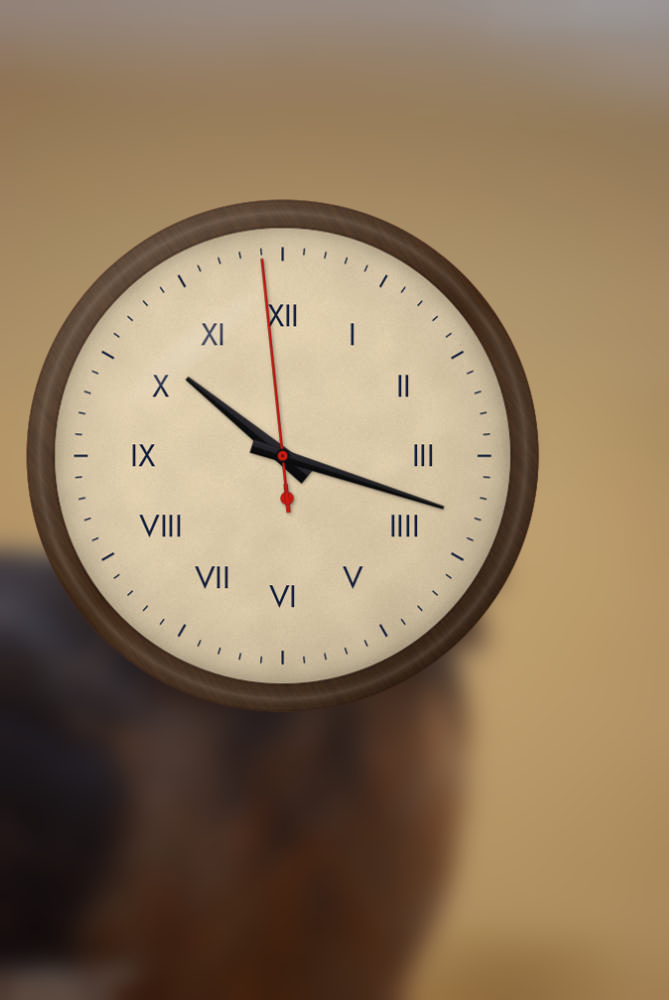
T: 10 h 17 min 59 s
